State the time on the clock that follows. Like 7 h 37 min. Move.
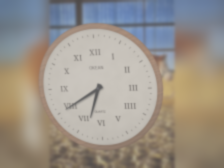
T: 6 h 40 min
